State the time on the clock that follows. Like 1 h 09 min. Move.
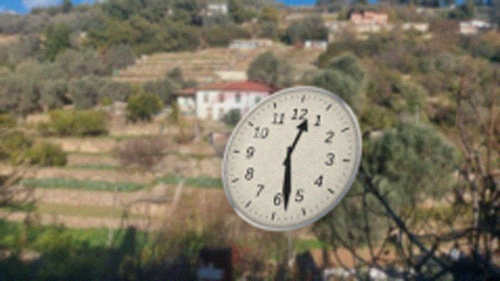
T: 12 h 28 min
